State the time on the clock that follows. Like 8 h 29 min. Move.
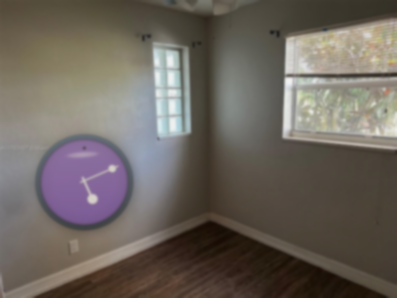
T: 5 h 11 min
